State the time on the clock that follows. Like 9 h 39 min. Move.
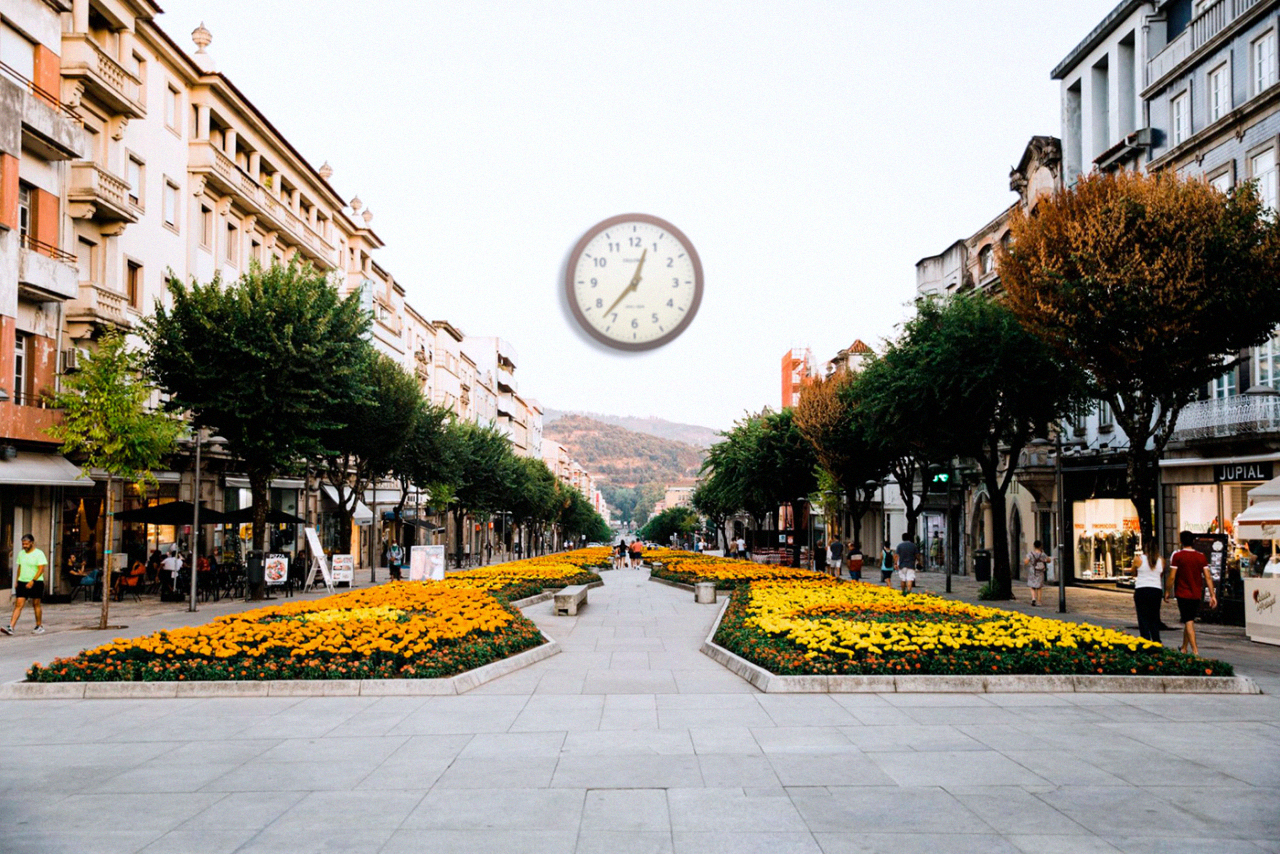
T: 12 h 37 min
